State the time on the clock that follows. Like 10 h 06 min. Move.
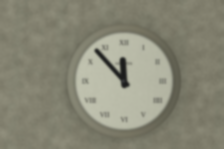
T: 11 h 53 min
